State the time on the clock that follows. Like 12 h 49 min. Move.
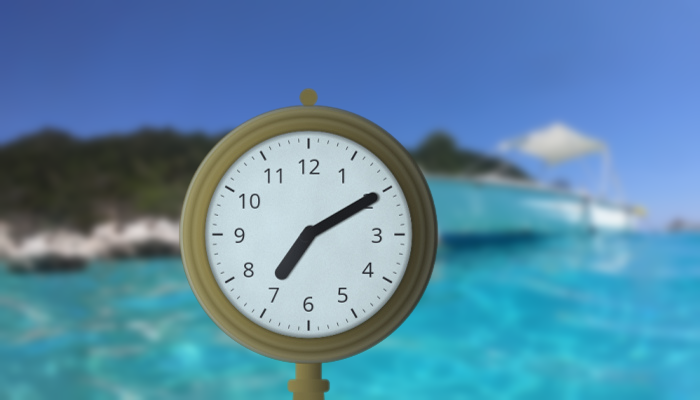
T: 7 h 10 min
